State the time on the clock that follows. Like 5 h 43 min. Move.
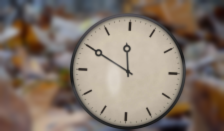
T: 11 h 50 min
